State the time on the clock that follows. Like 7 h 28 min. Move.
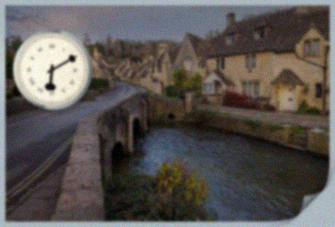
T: 6 h 10 min
